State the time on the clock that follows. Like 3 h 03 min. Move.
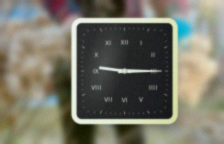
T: 9 h 15 min
